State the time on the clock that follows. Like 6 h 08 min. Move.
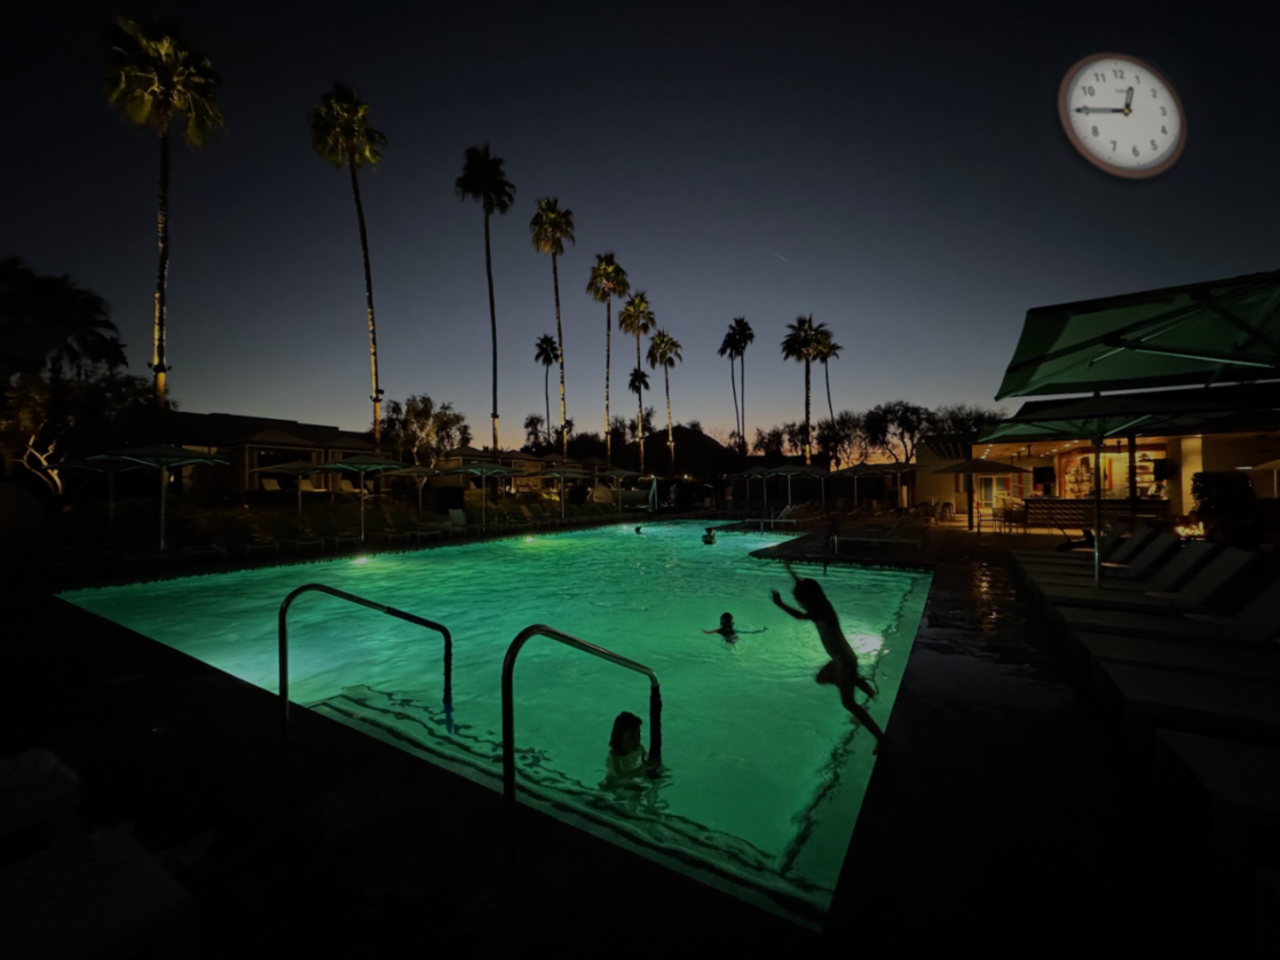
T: 12 h 45 min
